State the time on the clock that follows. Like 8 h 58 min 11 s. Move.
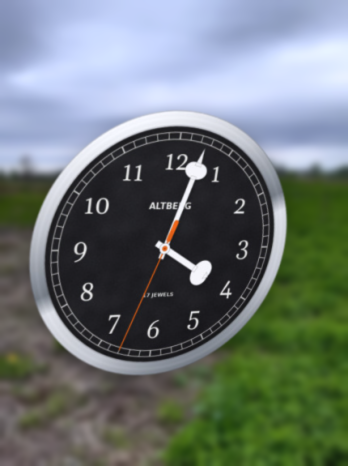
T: 4 h 02 min 33 s
